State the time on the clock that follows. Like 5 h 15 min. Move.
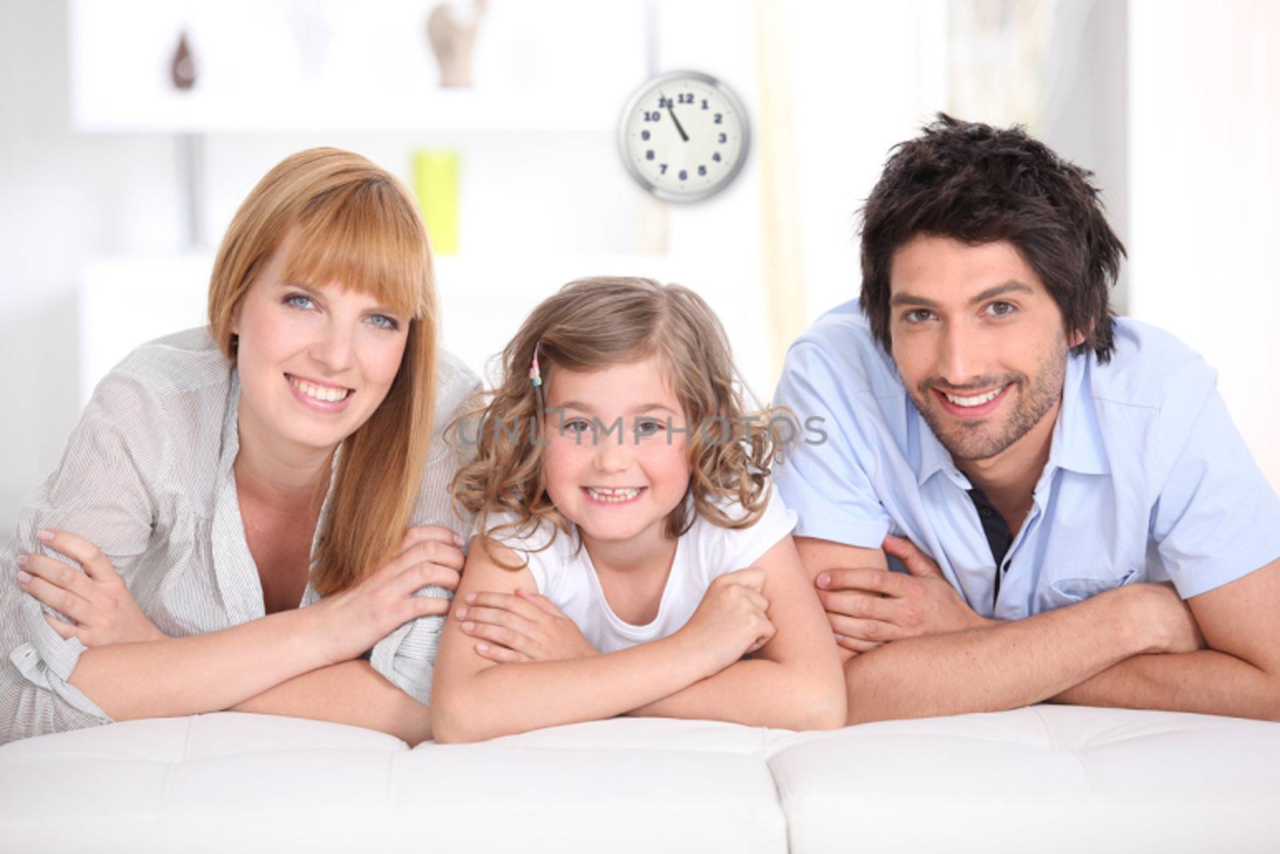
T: 10 h 55 min
